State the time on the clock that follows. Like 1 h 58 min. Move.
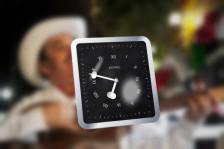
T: 6 h 48 min
